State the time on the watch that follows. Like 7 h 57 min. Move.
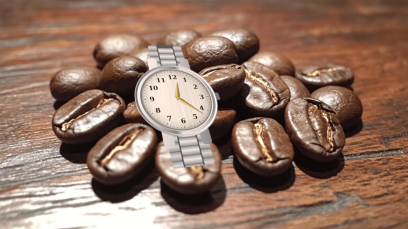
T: 12 h 22 min
